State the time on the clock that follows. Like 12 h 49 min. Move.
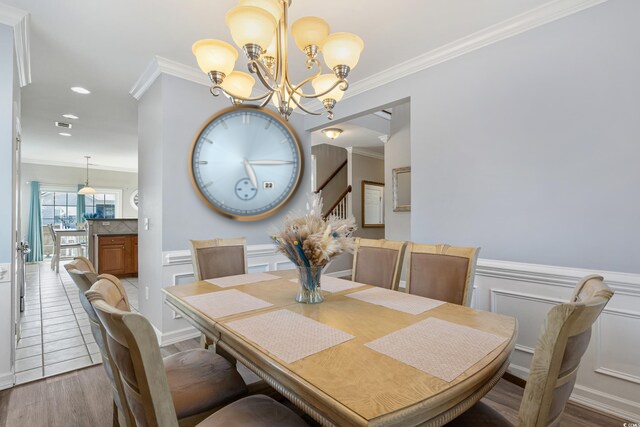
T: 5 h 15 min
